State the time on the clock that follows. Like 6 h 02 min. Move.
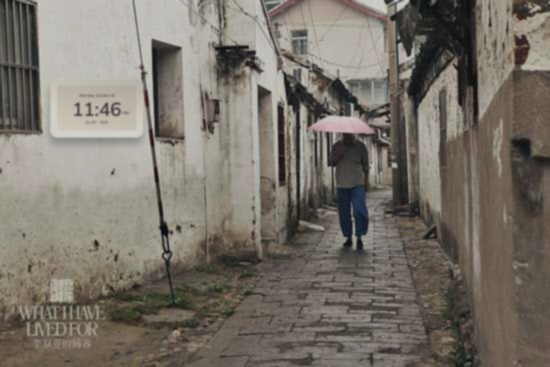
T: 11 h 46 min
